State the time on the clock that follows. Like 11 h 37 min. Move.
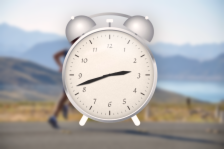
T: 2 h 42 min
